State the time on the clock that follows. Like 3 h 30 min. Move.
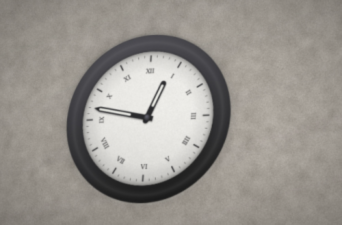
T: 12 h 47 min
